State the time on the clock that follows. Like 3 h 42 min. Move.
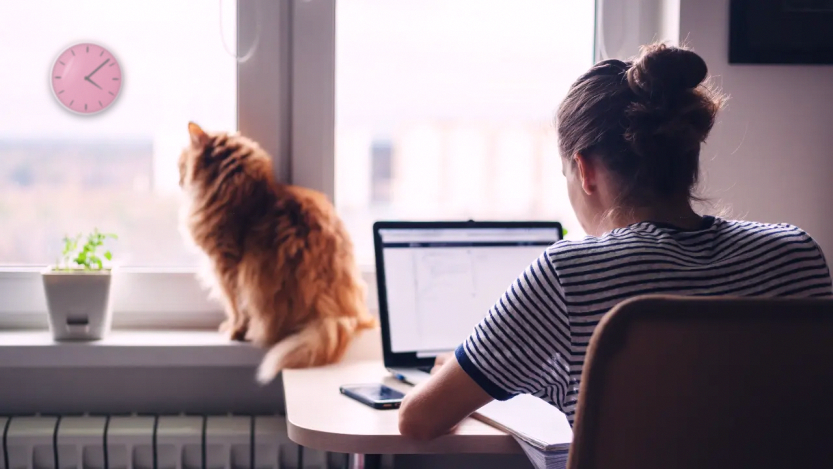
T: 4 h 08 min
